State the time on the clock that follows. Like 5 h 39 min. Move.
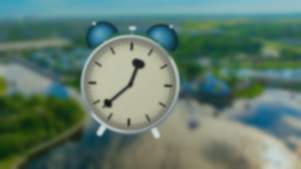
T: 12 h 38 min
